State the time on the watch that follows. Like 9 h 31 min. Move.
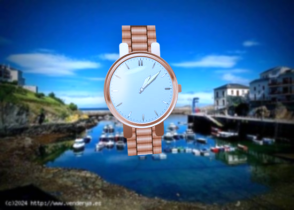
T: 1 h 08 min
